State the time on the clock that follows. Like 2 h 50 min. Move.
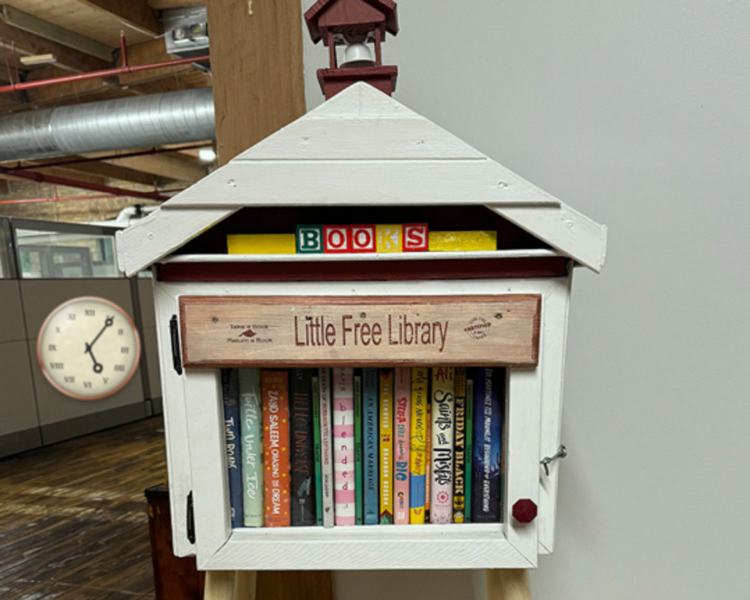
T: 5 h 06 min
